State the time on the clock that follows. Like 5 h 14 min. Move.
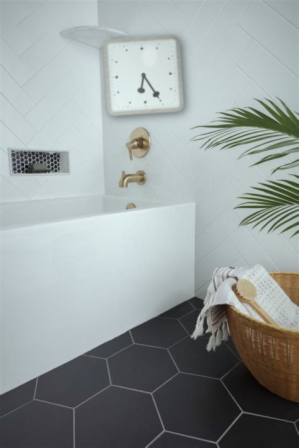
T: 6 h 25 min
